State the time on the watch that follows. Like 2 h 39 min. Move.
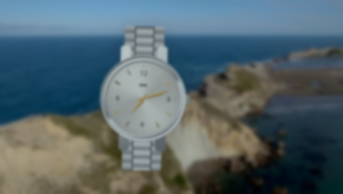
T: 7 h 12 min
